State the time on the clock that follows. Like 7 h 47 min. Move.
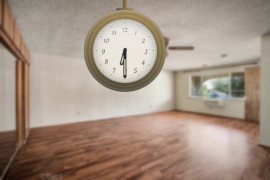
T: 6 h 30 min
